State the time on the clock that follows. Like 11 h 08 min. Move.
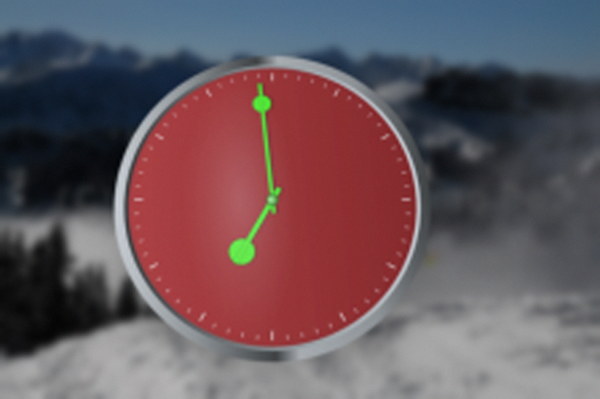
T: 6 h 59 min
